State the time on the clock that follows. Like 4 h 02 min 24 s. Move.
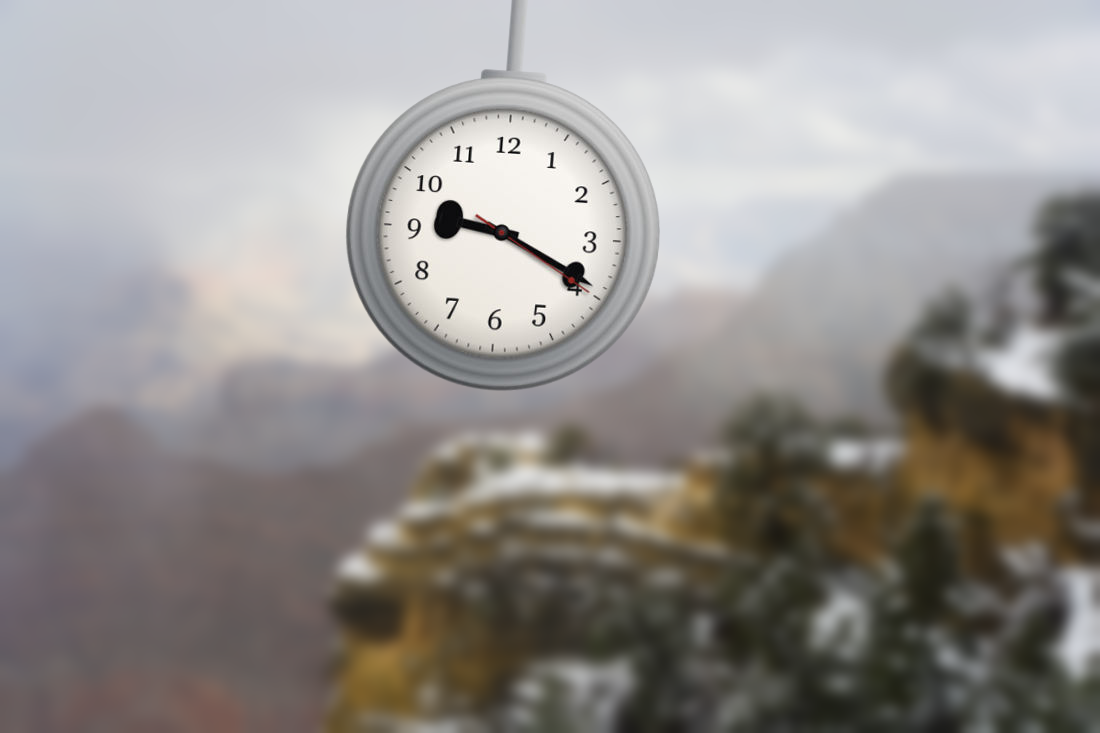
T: 9 h 19 min 20 s
